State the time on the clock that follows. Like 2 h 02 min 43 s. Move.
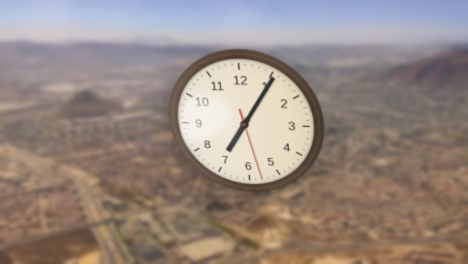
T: 7 h 05 min 28 s
